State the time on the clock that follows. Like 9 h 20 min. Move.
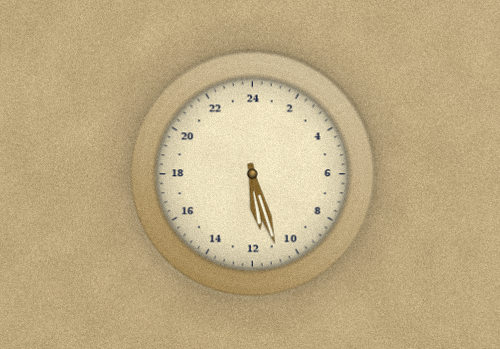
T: 11 h 27 min
